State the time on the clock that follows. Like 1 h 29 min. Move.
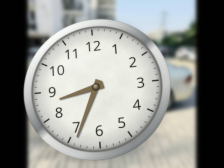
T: 8 h 34 min
